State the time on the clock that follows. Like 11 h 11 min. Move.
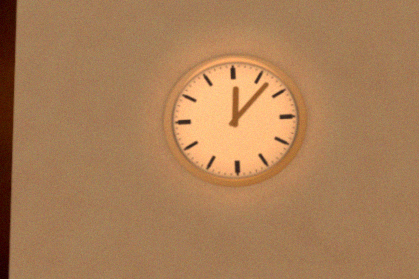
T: 12 h 07 min
